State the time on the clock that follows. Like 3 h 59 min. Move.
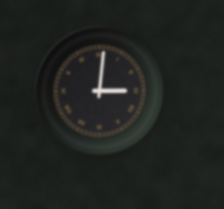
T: 3 h 01 min
